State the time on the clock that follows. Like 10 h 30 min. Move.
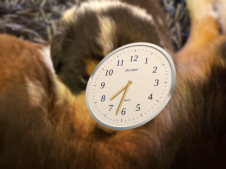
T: 7 h 32 min
